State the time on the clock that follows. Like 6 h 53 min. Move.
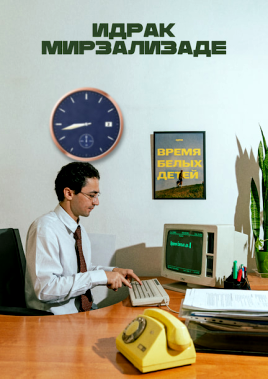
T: 8 h 43 min
